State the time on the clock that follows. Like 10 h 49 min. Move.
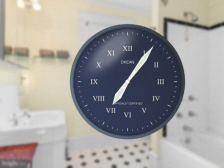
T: 7 h 06 min
